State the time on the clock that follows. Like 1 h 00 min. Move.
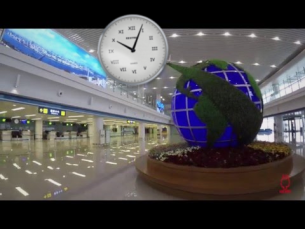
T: 10 h 04 min
